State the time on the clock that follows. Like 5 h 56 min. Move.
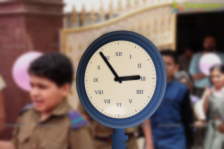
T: 2 h 54 min
